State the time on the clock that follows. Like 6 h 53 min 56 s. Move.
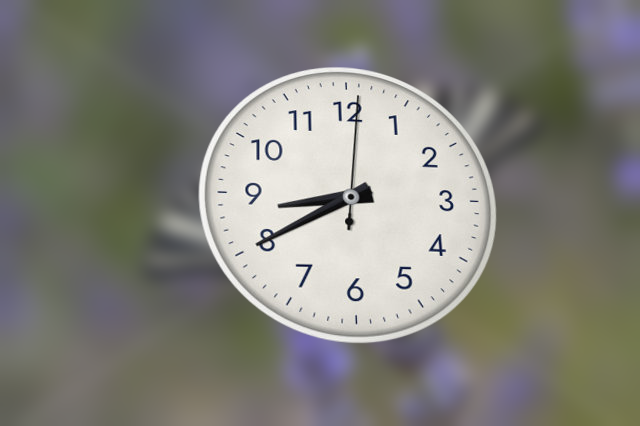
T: 8 h 40 min 01 s
